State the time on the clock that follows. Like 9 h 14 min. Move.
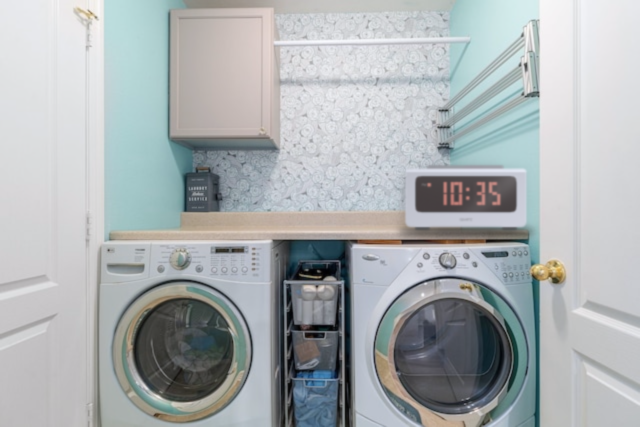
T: 10 h 35 min
